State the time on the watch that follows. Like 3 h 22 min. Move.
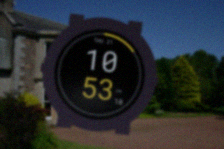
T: 10 h 53 min
